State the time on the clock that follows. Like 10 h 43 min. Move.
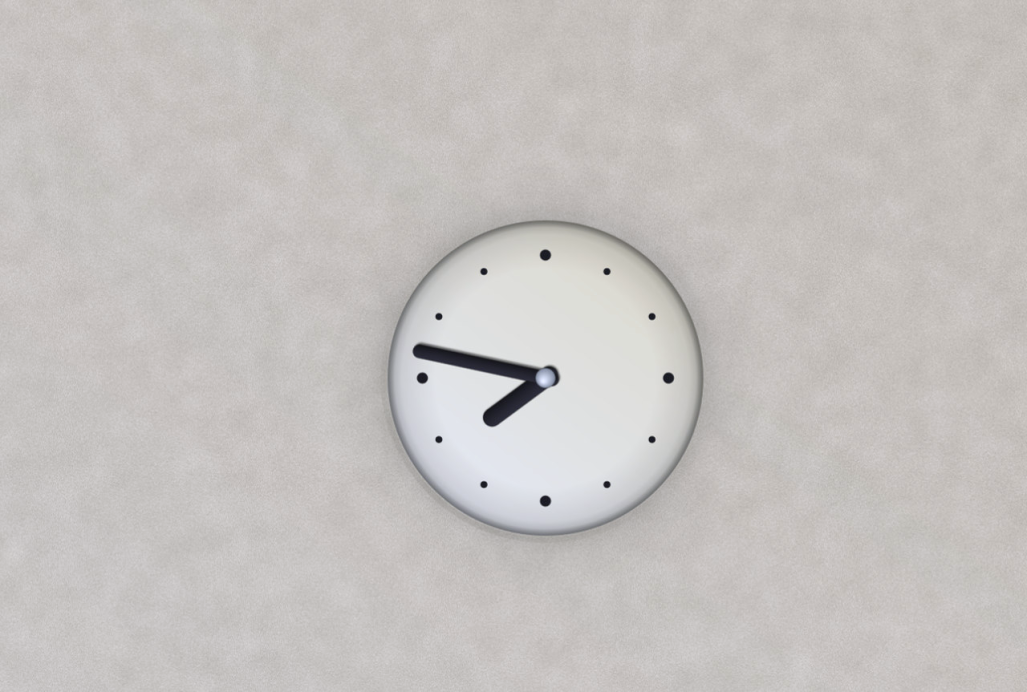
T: 7 h 47 min
